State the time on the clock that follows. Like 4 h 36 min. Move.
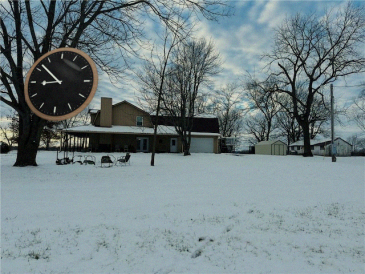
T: 8 h 52 min
